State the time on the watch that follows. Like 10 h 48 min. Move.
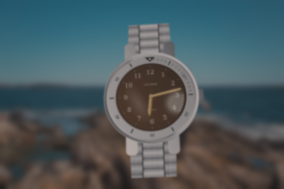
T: 6 h 13 min
